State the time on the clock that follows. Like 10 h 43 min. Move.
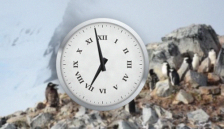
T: 6 h 58 min
